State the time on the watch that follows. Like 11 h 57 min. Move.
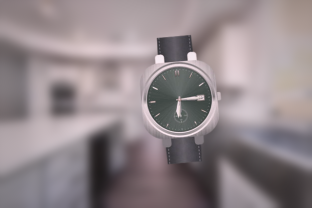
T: 6 h 15 min
